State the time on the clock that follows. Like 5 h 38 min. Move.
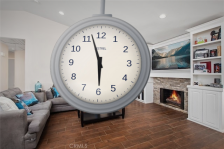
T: 5 h 57 min
